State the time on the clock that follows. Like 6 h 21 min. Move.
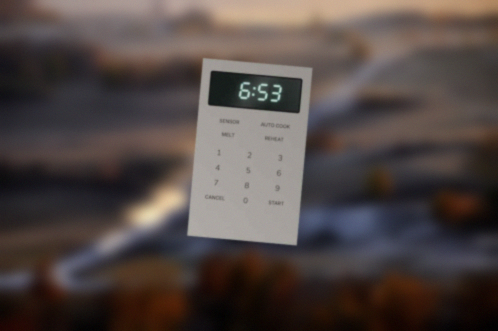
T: 6 h 53 min
